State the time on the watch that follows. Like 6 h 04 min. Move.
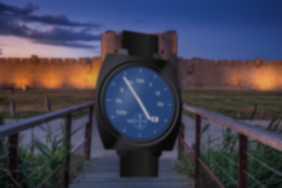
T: 4 h 54 min
